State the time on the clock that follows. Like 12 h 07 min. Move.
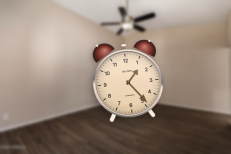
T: 1 h 24 min
